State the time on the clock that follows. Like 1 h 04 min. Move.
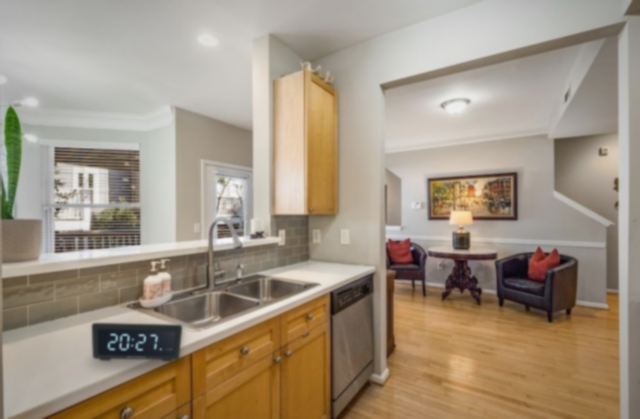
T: 20 h 27 min
